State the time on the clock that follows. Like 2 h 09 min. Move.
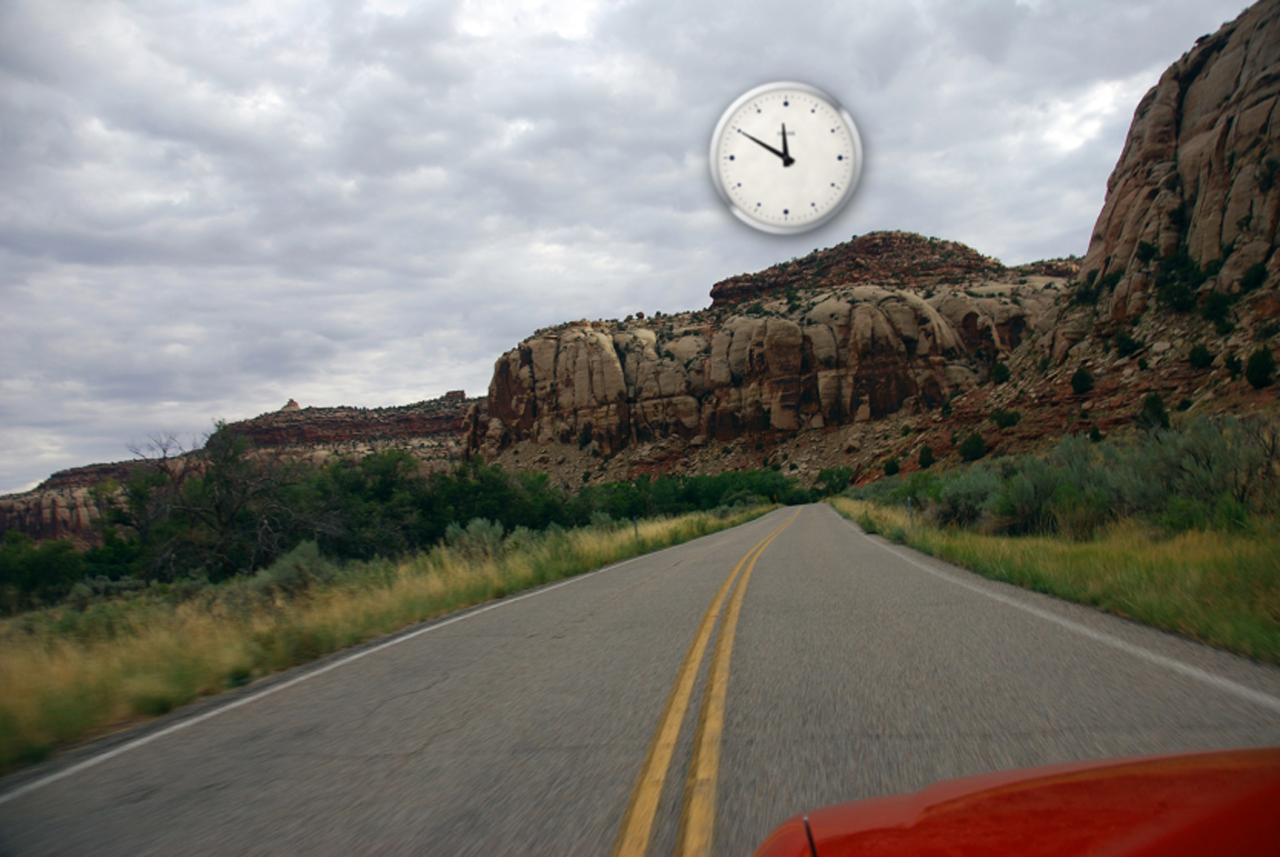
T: 11 h 50 min
